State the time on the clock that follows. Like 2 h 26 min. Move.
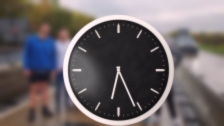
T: 6 h 26 min
